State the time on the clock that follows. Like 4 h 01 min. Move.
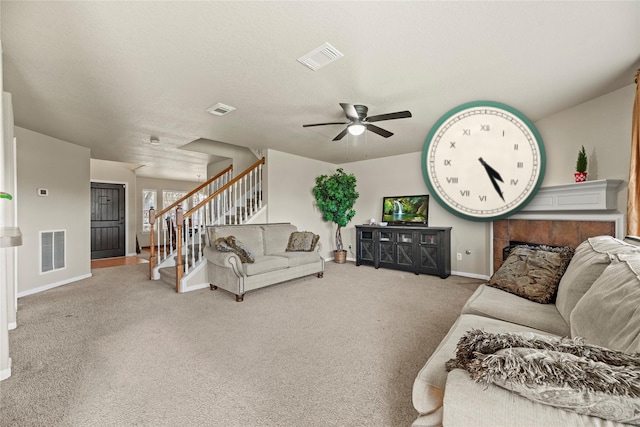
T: 4 h 25 min
